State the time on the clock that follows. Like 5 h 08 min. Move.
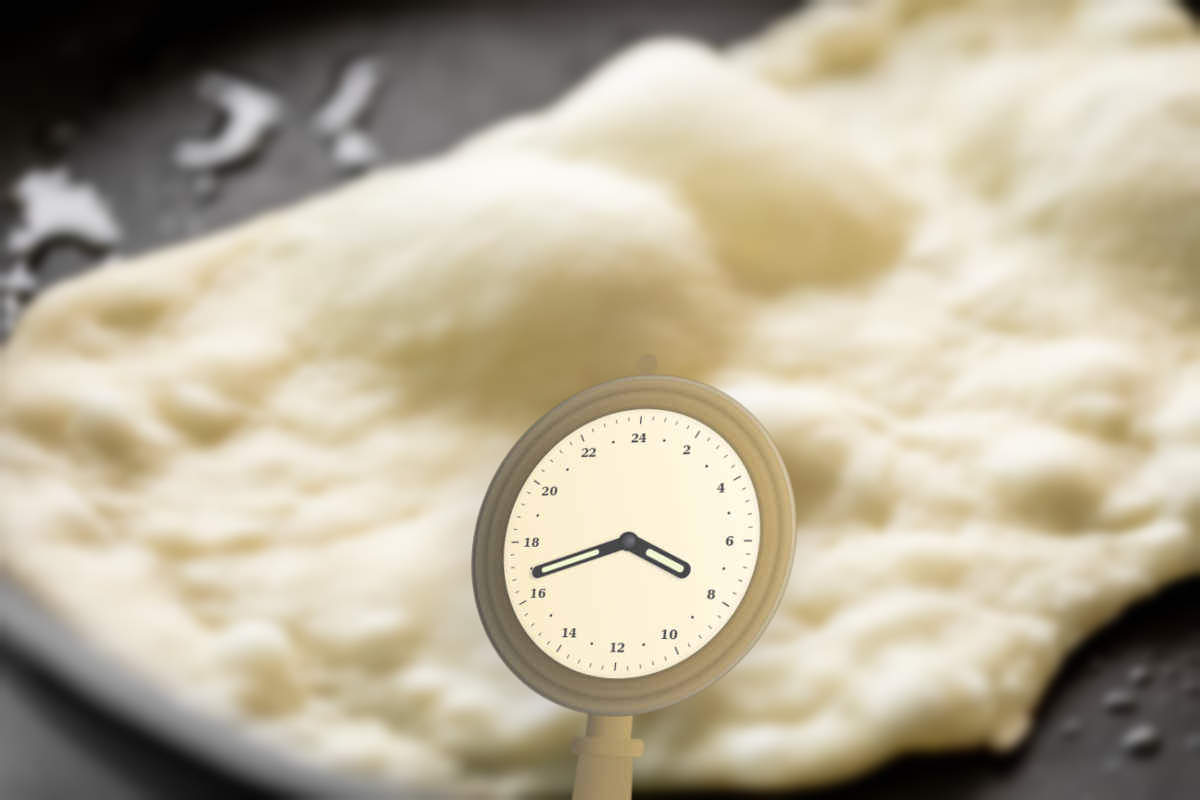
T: 7 h 42 min
